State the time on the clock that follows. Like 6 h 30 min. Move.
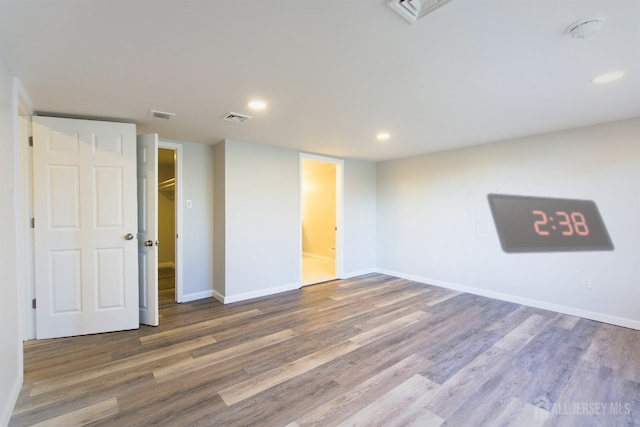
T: 2 h 38 min
